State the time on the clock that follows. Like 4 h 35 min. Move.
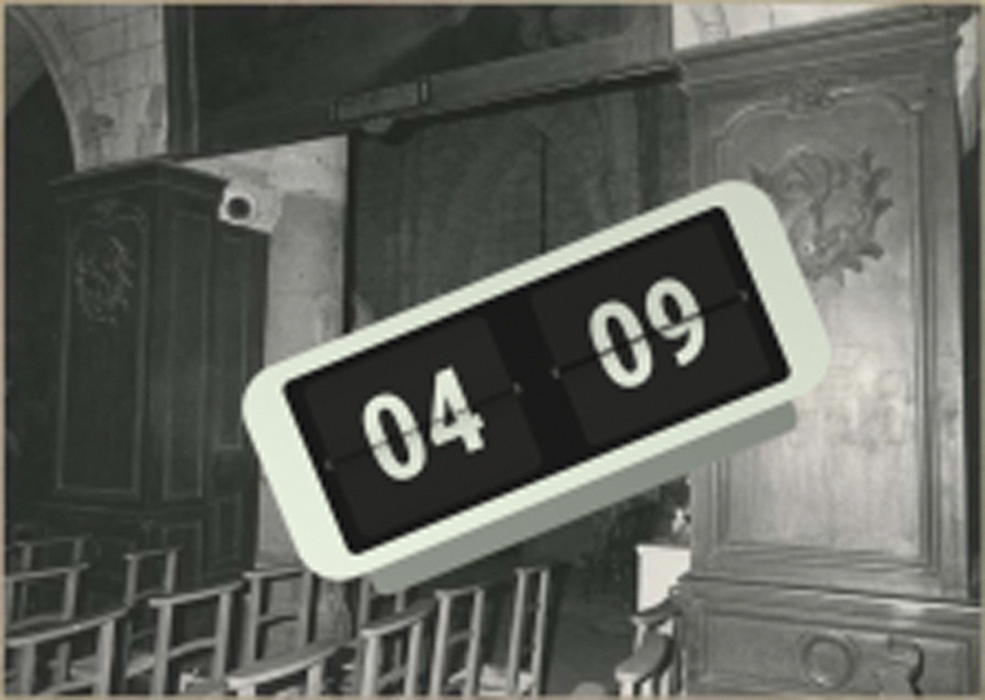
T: 4 h 09 min
